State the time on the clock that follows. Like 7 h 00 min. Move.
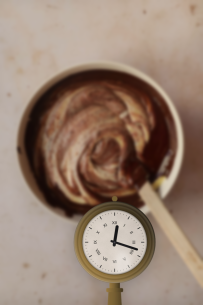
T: 12 h 18 min
